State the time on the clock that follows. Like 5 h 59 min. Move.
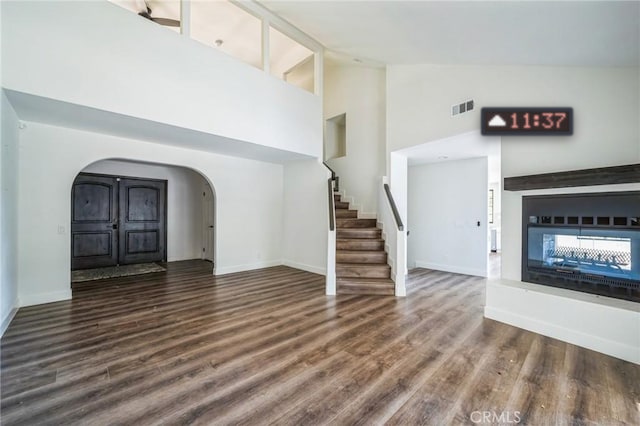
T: 11 h 37 min
